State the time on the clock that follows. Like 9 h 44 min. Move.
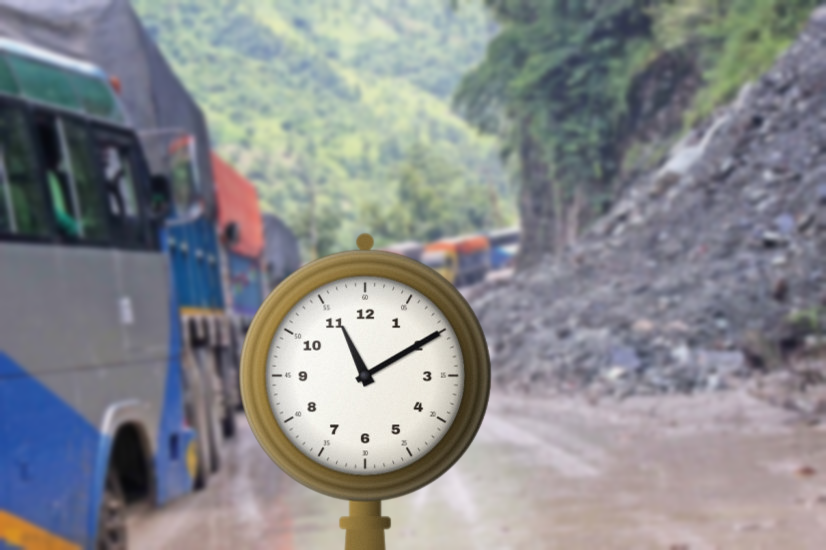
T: 11 h 10 min
